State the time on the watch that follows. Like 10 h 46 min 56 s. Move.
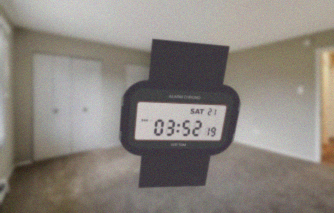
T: 3 h 52 min 19 s
